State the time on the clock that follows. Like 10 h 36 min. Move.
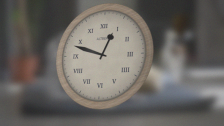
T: 12 h 48 min
